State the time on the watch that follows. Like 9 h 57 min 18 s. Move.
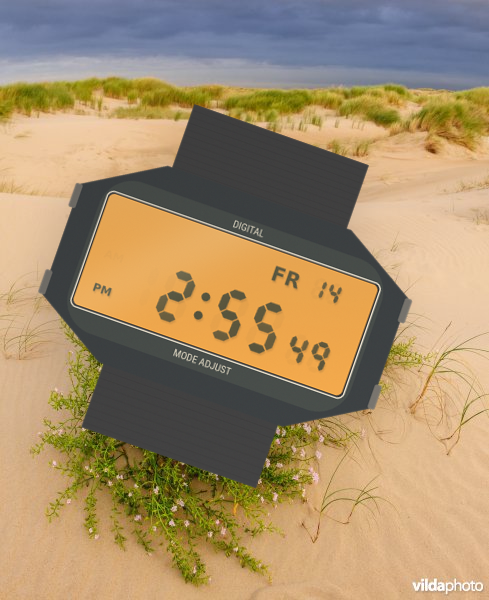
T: 2 h 55 min 49 s
